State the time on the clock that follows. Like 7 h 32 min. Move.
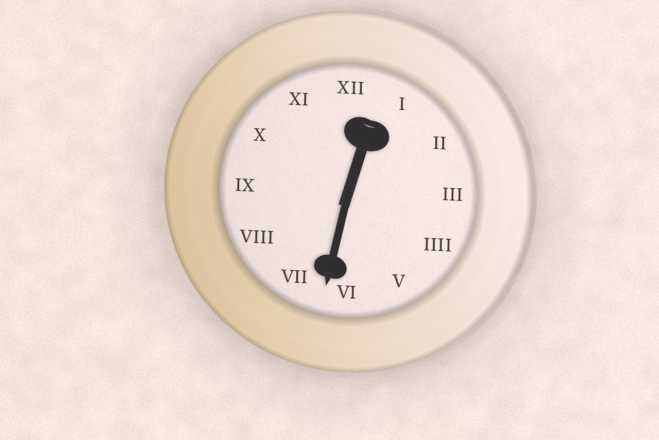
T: 12 h 32 min
